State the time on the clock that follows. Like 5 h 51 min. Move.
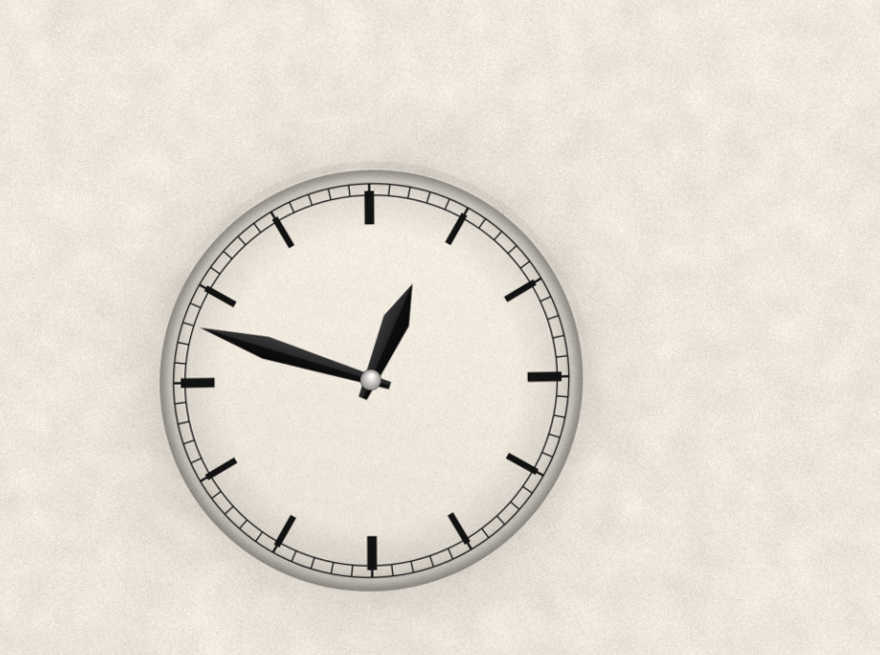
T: 12 h 48 min
